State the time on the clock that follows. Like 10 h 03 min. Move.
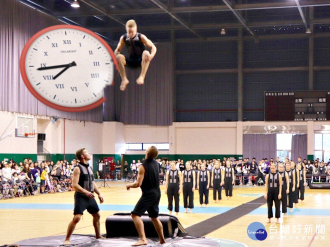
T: 7 h 44 min
